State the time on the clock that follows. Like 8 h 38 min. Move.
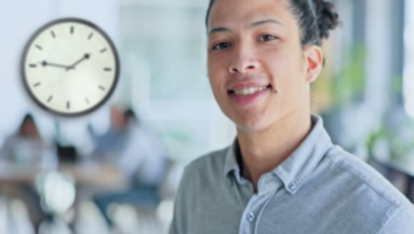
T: 1 h 46 min
